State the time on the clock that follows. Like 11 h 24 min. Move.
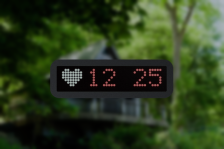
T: 12 h 25 min
